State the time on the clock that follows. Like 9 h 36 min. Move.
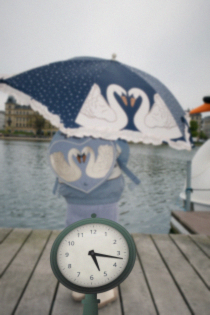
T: 5 h 17 min
